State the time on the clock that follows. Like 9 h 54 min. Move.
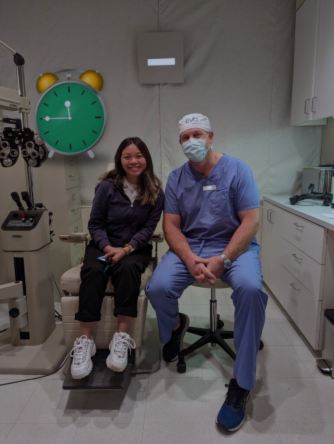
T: 11 h 45 min
